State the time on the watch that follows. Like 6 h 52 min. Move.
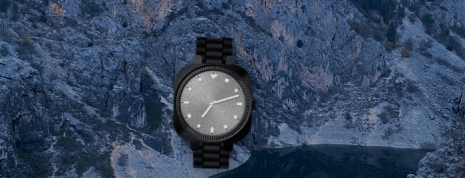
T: 7 h 12 min
